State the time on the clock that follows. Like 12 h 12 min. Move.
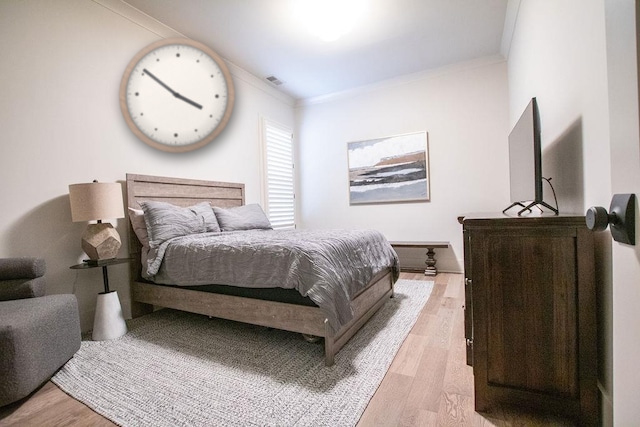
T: 3 h 51 min
